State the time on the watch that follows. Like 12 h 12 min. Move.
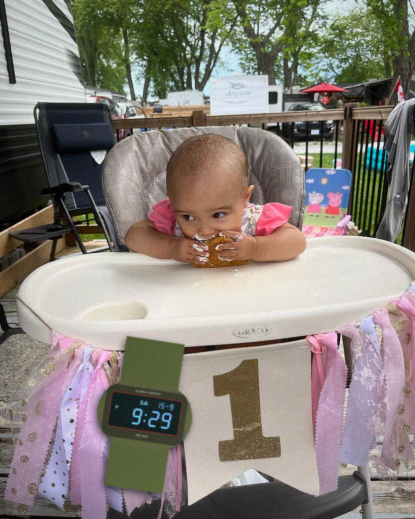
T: 9 h 29 min
